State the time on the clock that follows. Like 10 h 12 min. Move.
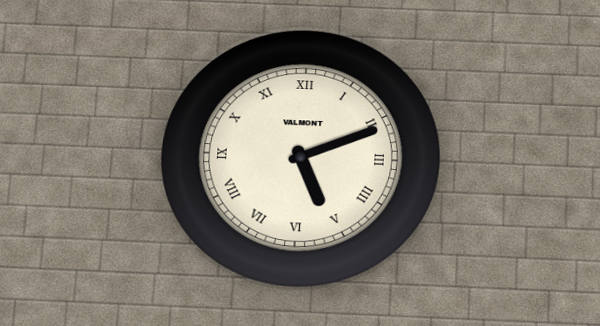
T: 5 h 11 min
